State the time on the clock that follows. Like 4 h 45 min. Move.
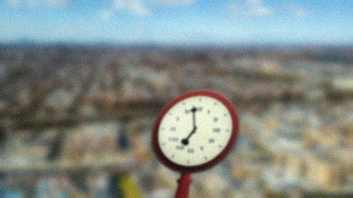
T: 6 h 58 min
